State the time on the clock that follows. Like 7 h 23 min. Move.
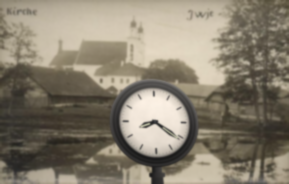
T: 8 h 21 min
